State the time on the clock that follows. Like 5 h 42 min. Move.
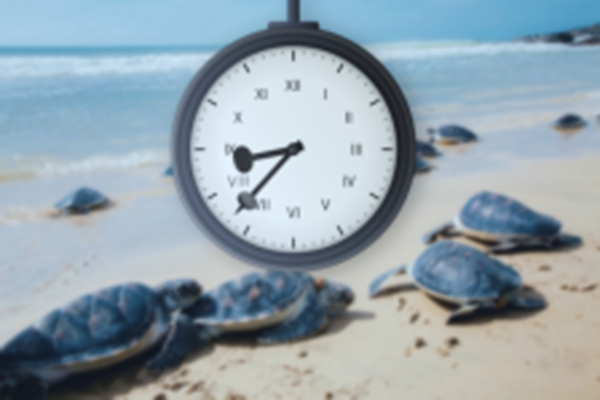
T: 8 h 37 min
